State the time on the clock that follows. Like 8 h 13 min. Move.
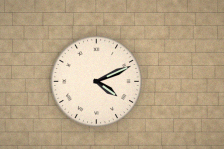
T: 4 h 11 min
